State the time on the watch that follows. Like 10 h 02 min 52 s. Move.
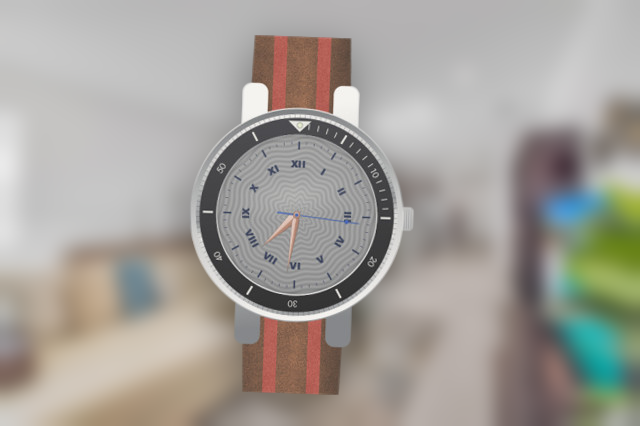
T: 7 h 31 min 16 s
